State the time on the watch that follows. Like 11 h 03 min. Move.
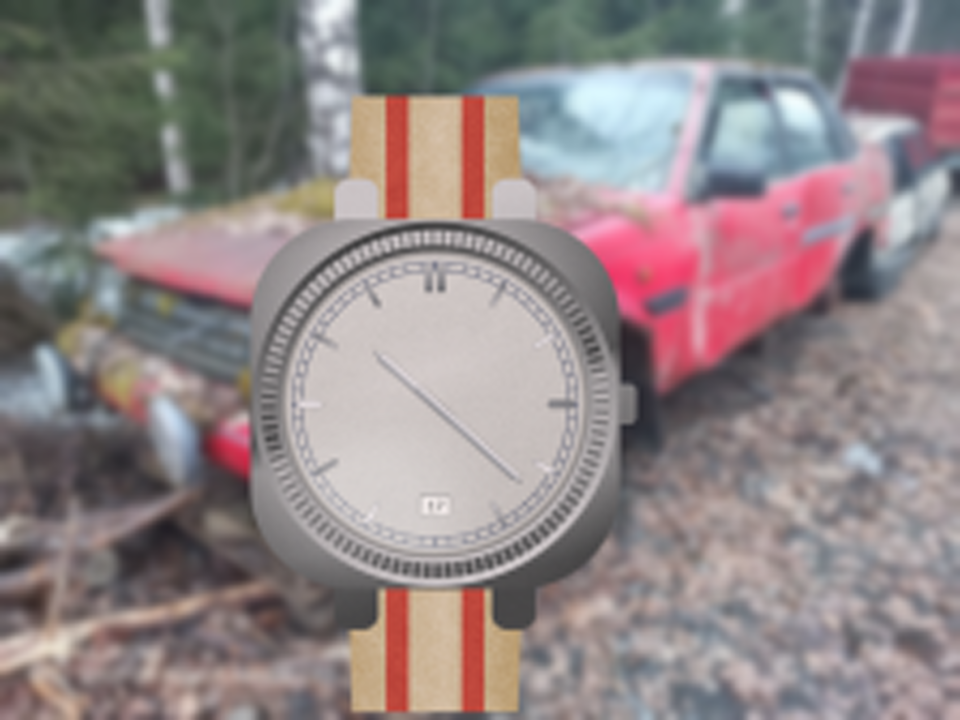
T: 10 h 22 min
